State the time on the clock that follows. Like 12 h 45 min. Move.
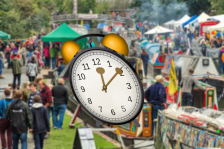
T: 12 h 09 min
